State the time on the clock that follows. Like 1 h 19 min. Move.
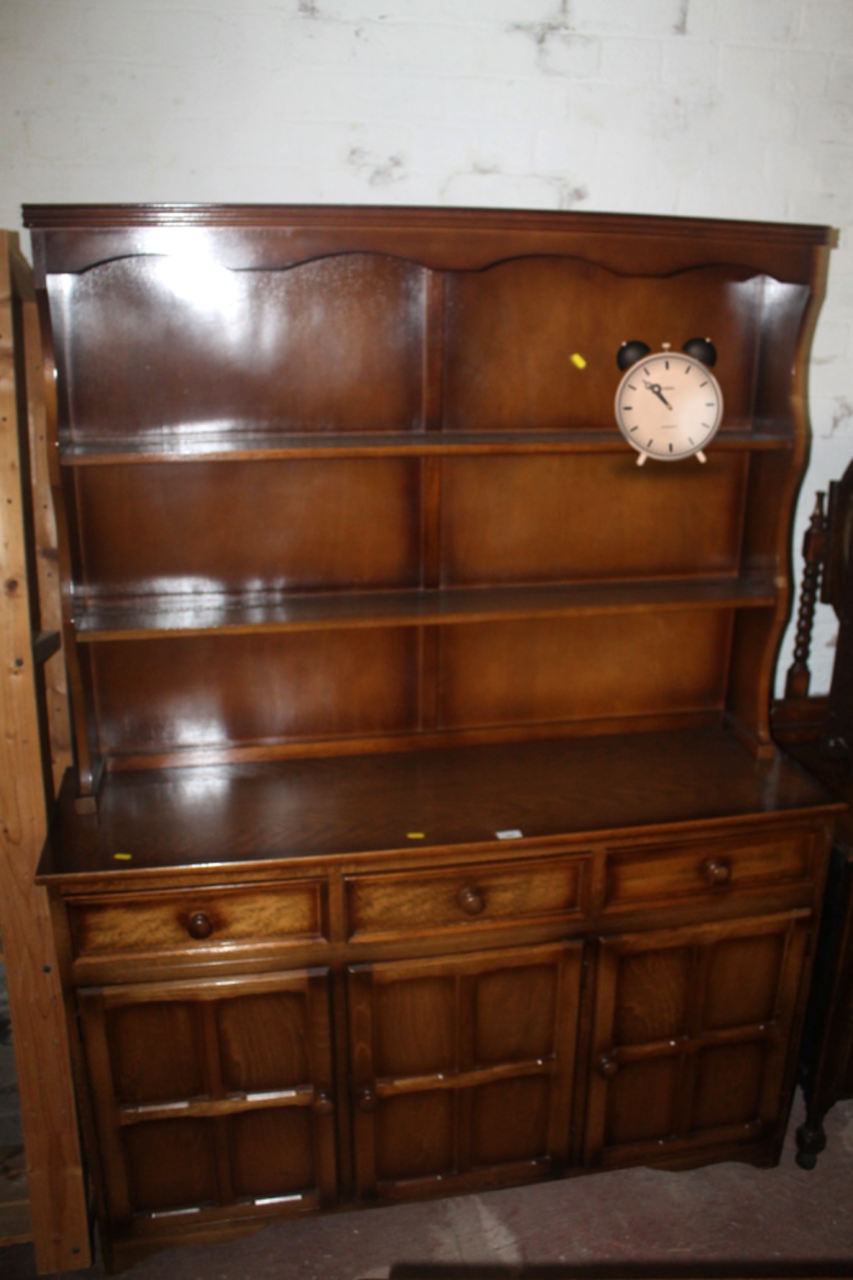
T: 10 h 53 min
